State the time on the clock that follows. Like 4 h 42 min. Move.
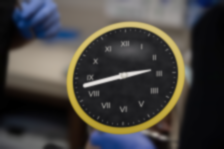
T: 2 h 43 min
